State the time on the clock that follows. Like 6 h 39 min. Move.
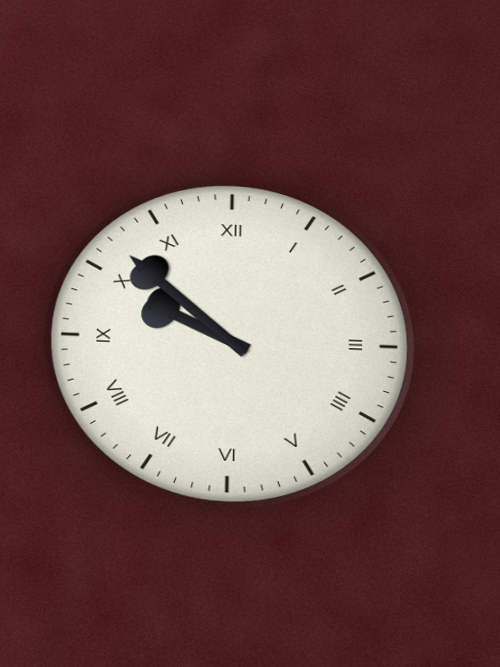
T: 9 h 52 min
